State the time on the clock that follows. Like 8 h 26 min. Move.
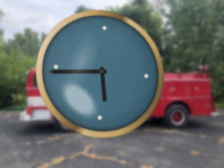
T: 5 h 44 min
